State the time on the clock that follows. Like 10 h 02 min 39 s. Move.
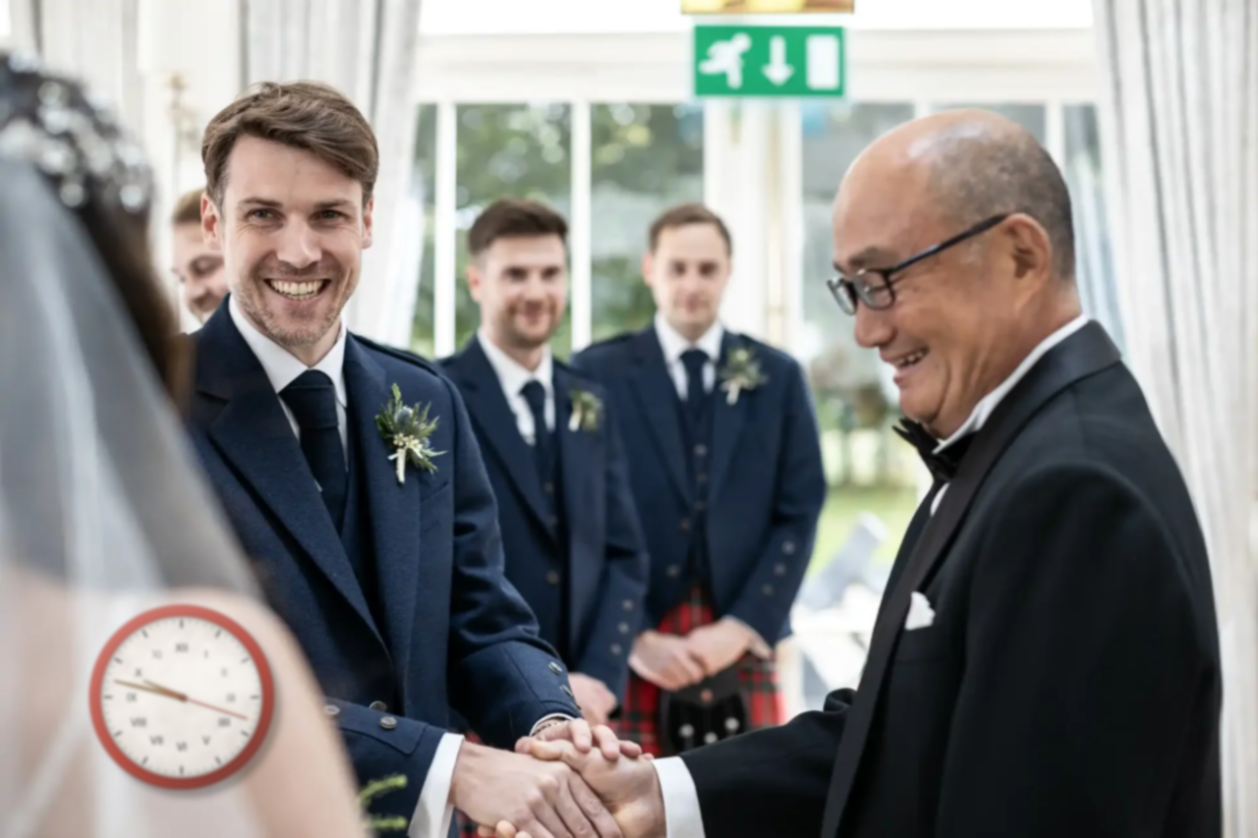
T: 9 h 47 min 18 s
